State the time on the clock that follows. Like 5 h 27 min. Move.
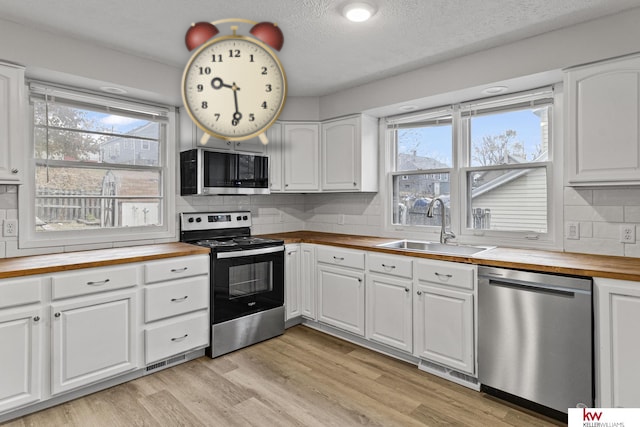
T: 9 h 29 min
